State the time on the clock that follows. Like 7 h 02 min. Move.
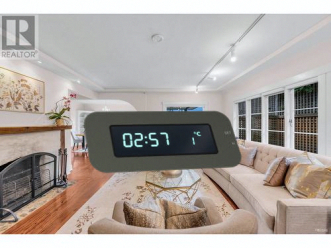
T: 2 h 57 min
